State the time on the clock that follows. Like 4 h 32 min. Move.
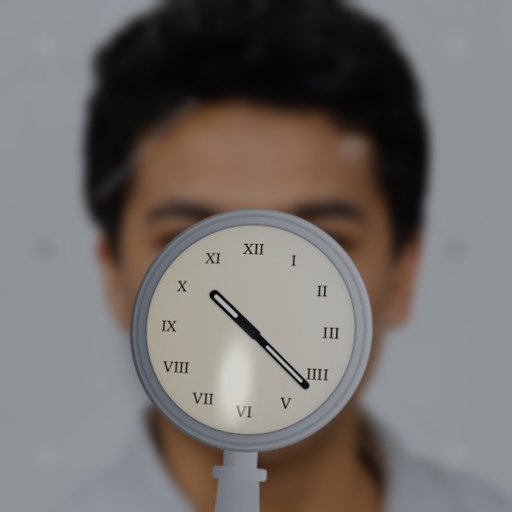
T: 10 h 22 min
